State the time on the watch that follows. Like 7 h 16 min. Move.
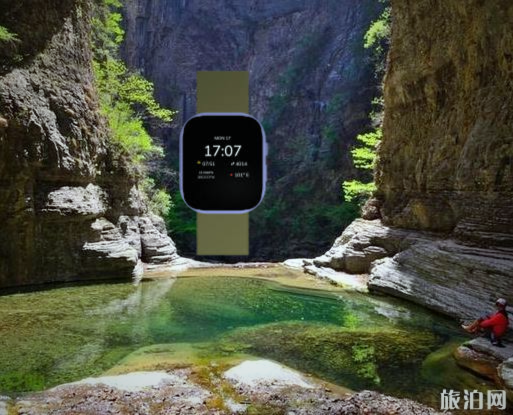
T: 17 h 07 min
